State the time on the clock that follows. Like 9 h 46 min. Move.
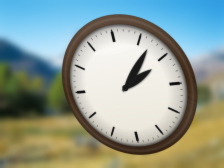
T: 2 h 07 min
